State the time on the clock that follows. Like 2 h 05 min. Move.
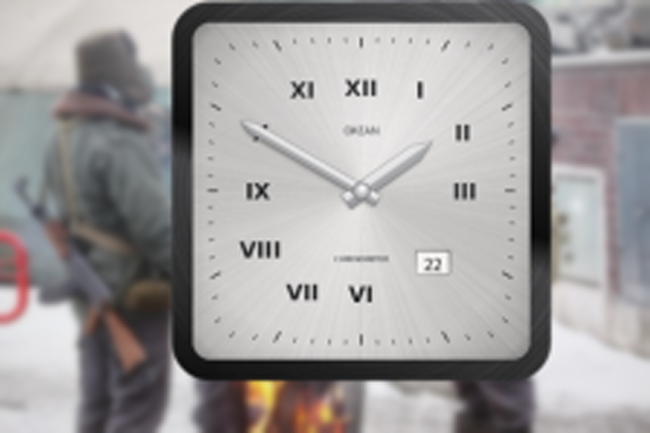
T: 1 h 50 min
